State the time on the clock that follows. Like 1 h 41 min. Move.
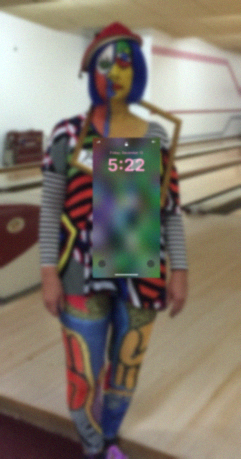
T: 5 h 22 min
